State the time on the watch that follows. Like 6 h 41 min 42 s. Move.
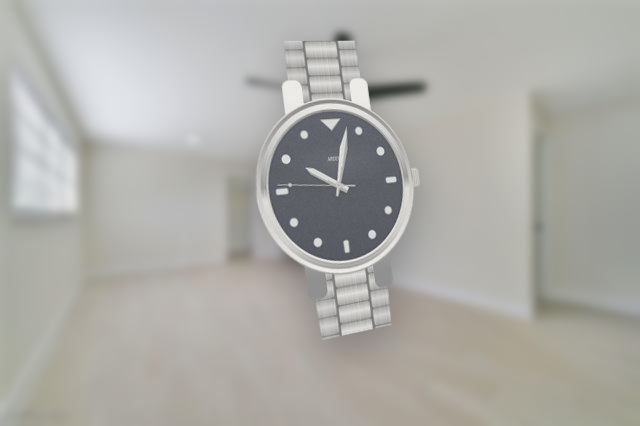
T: 10 h 02 min 46 s
